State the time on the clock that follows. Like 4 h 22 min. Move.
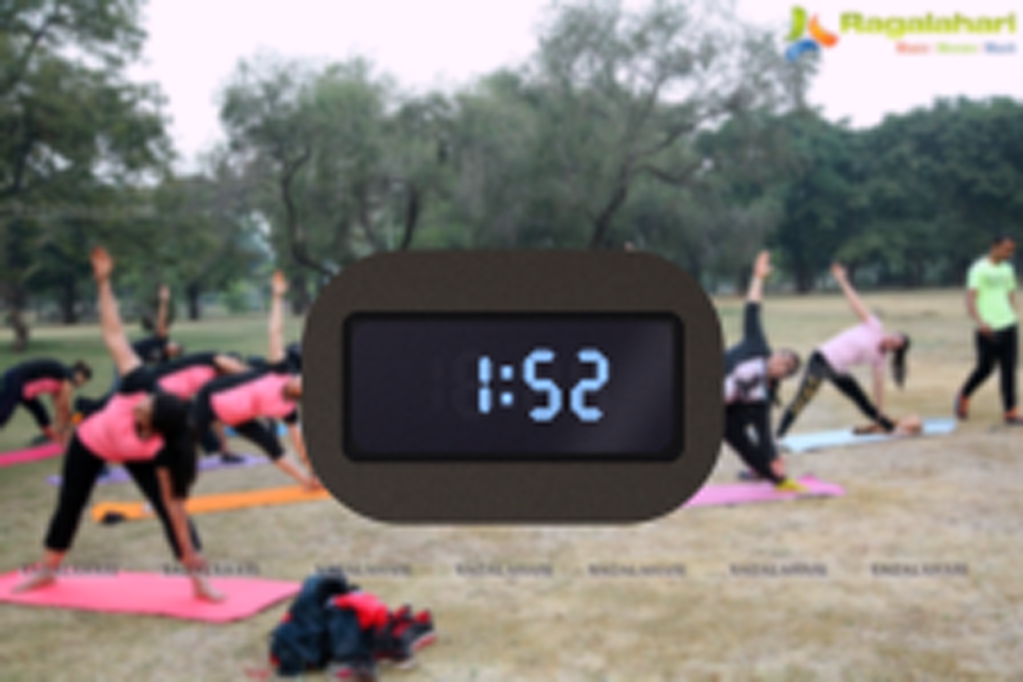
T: 1 h 52 min
